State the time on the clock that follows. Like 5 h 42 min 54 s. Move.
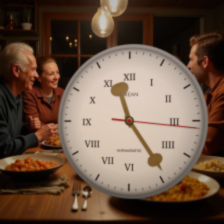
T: 11 h 24 min 16 s
